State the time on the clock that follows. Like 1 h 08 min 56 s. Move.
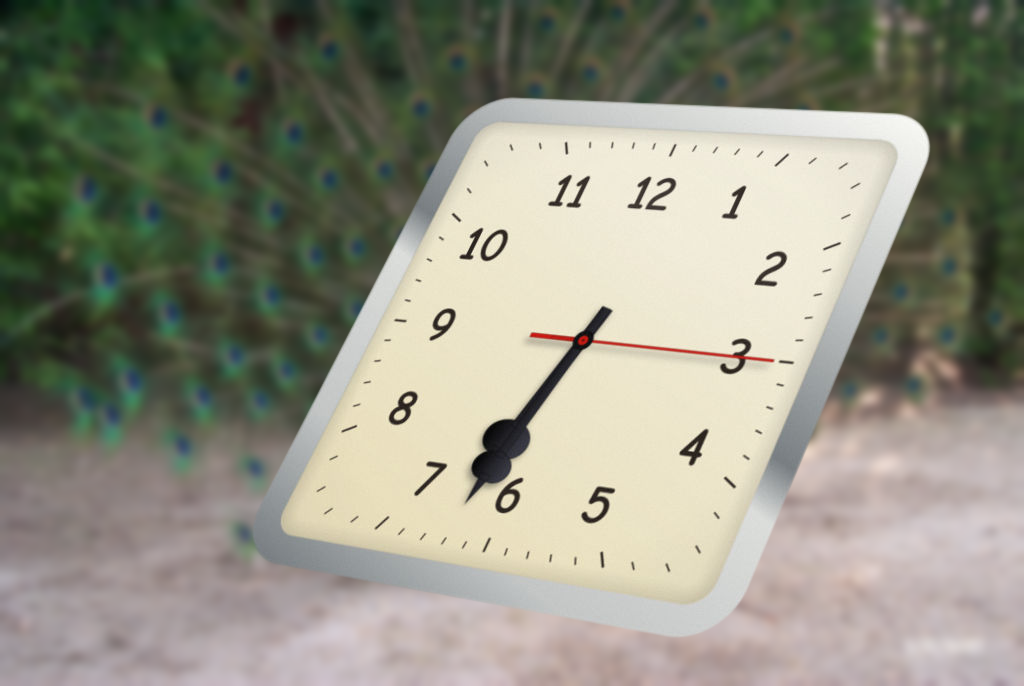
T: 6 h 32 min 15 s
